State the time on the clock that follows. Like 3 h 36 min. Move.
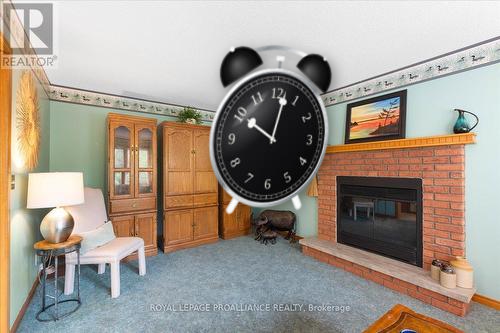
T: 10 h 02 min
